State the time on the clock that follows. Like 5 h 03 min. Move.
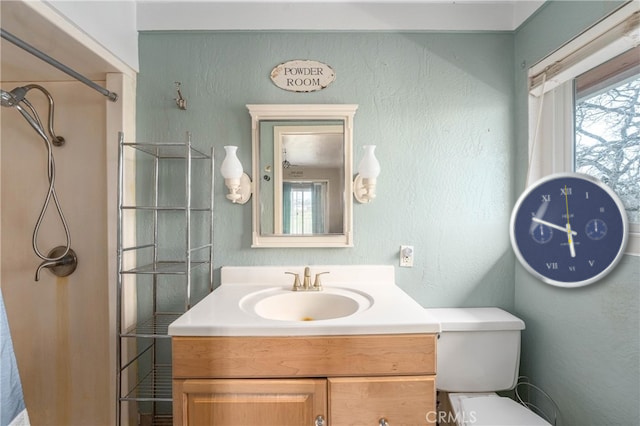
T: 5 h 49 min
